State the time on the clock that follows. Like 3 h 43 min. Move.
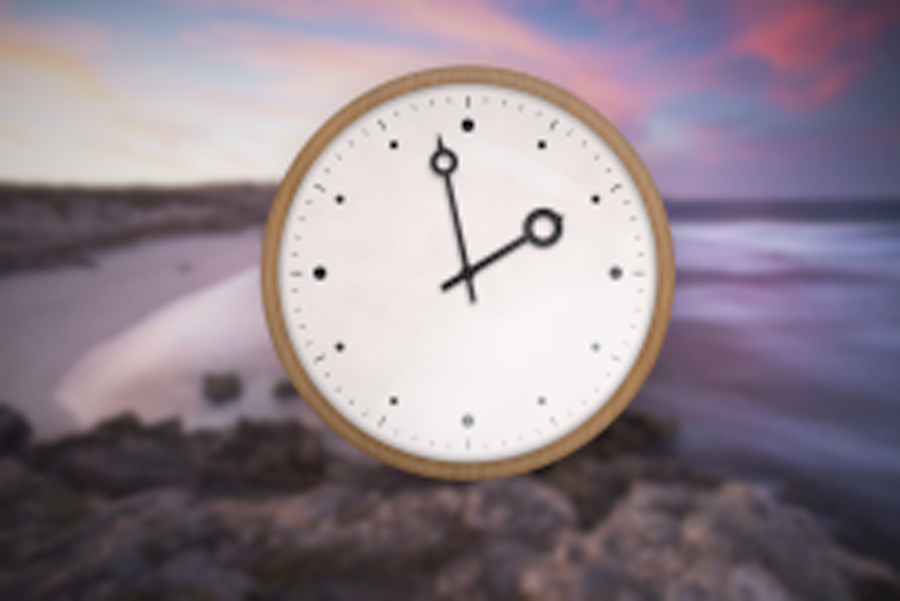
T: 1 h 58 min
